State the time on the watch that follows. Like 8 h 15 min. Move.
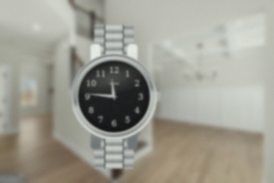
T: 11 h 46 min
